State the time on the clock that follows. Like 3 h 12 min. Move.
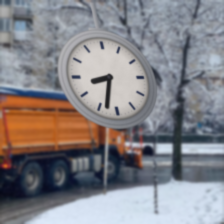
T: 8 h 33 min
